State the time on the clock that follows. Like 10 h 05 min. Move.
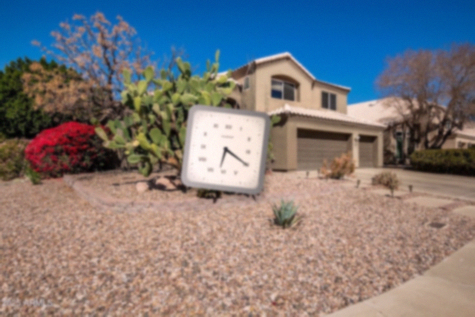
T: 6 h 20 min
